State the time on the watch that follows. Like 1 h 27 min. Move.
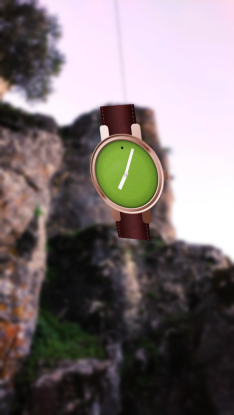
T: 7 h 04 min
